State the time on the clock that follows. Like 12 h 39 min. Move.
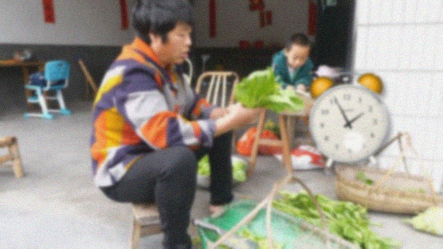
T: 1 h 56 min
